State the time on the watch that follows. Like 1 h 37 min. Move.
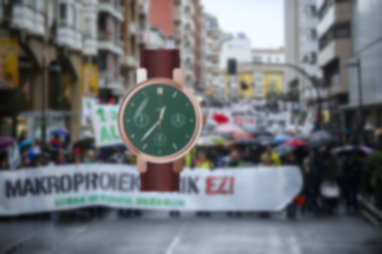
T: 12 h 37 min
